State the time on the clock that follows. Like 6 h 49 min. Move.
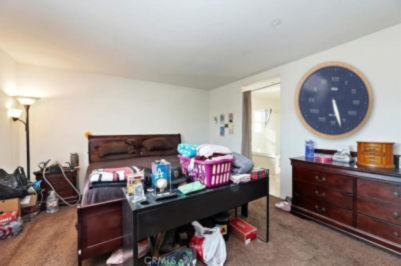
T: 5 h 27 min
